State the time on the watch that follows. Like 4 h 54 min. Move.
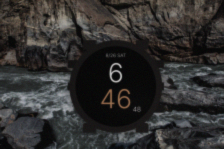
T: 6 h 46 min
